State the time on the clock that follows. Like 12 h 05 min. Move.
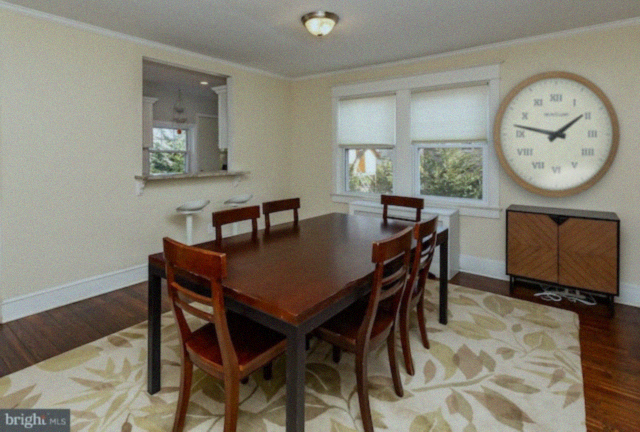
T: 1 h 47 min
